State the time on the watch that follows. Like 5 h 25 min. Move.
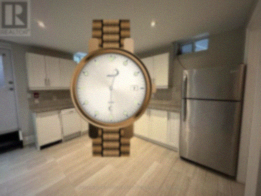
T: 12 h 30 min
